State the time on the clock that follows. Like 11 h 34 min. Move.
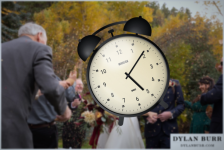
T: 5 h 09 min
